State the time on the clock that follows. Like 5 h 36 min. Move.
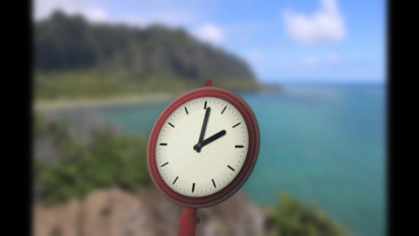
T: 2 h 01 min
